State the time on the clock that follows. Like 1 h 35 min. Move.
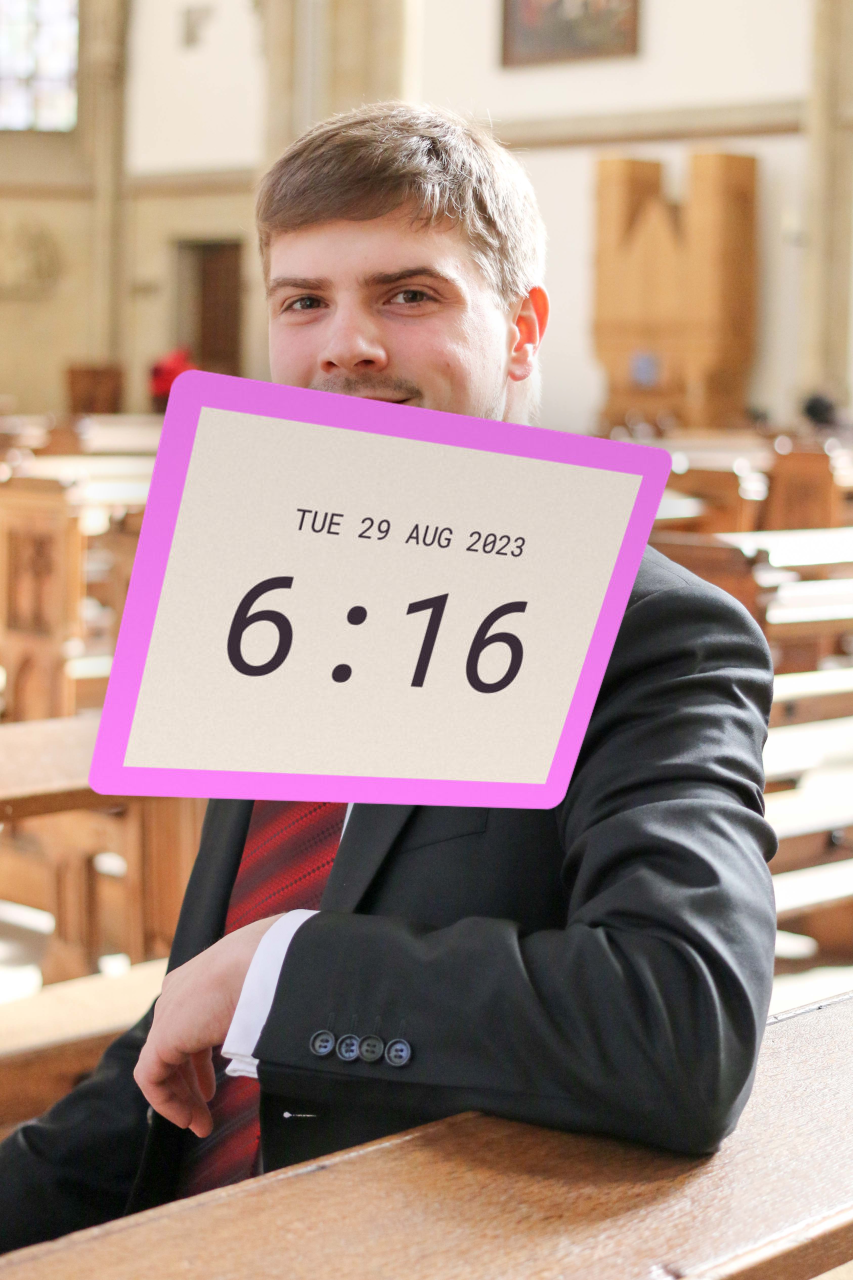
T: 6 h 16 min
